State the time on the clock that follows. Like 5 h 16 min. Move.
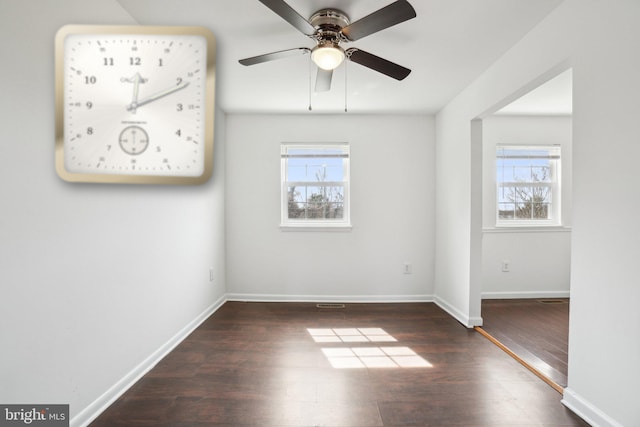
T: 12 h 11 min
